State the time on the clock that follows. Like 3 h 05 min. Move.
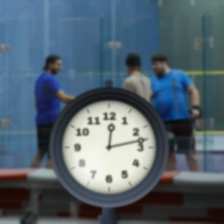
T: 12 h 13 min
